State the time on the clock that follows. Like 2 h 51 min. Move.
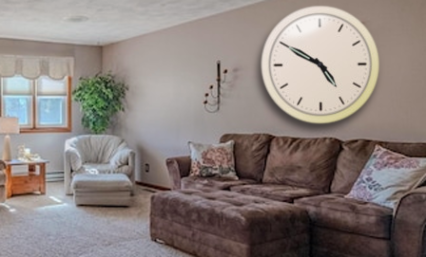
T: 4 h 50 min
